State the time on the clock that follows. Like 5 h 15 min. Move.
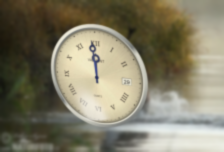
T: 11 h 59 min
